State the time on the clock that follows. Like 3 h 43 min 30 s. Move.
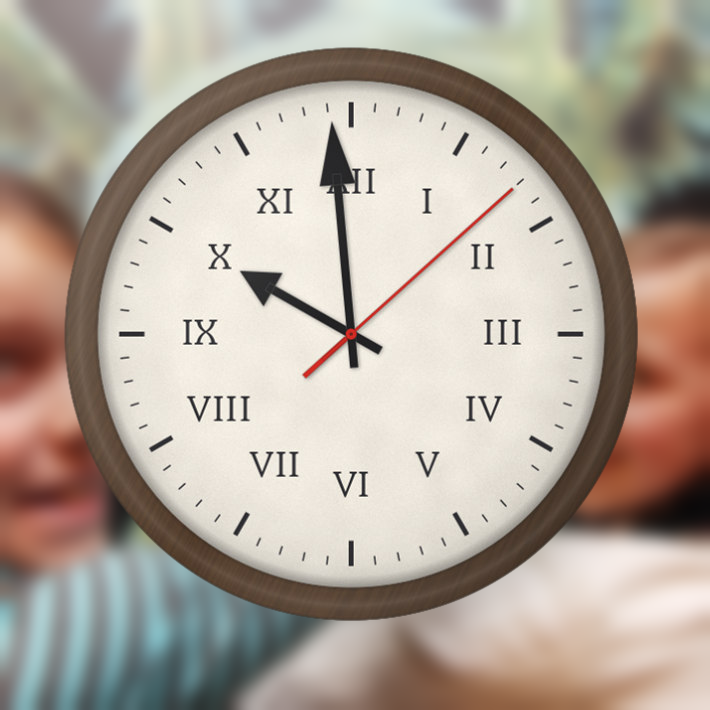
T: 9 h 59 min 08 s
